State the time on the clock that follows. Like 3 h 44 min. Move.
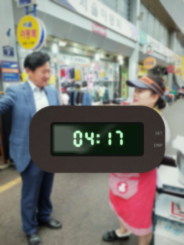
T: 4 h 17 min
